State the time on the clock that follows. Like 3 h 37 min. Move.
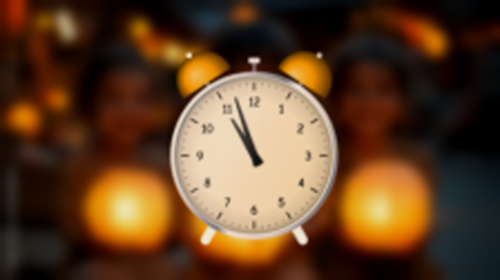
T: 10 h 57 min
